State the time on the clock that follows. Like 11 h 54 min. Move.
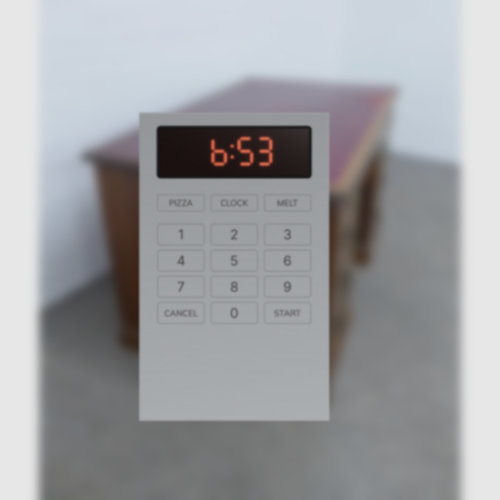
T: 6 h 53 min
